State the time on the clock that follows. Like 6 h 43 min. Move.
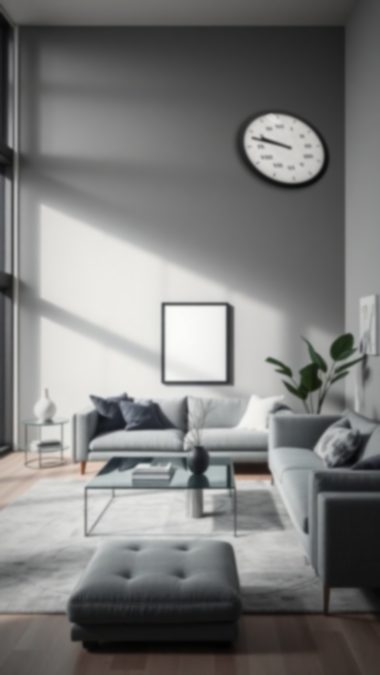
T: 9 h 48 min
